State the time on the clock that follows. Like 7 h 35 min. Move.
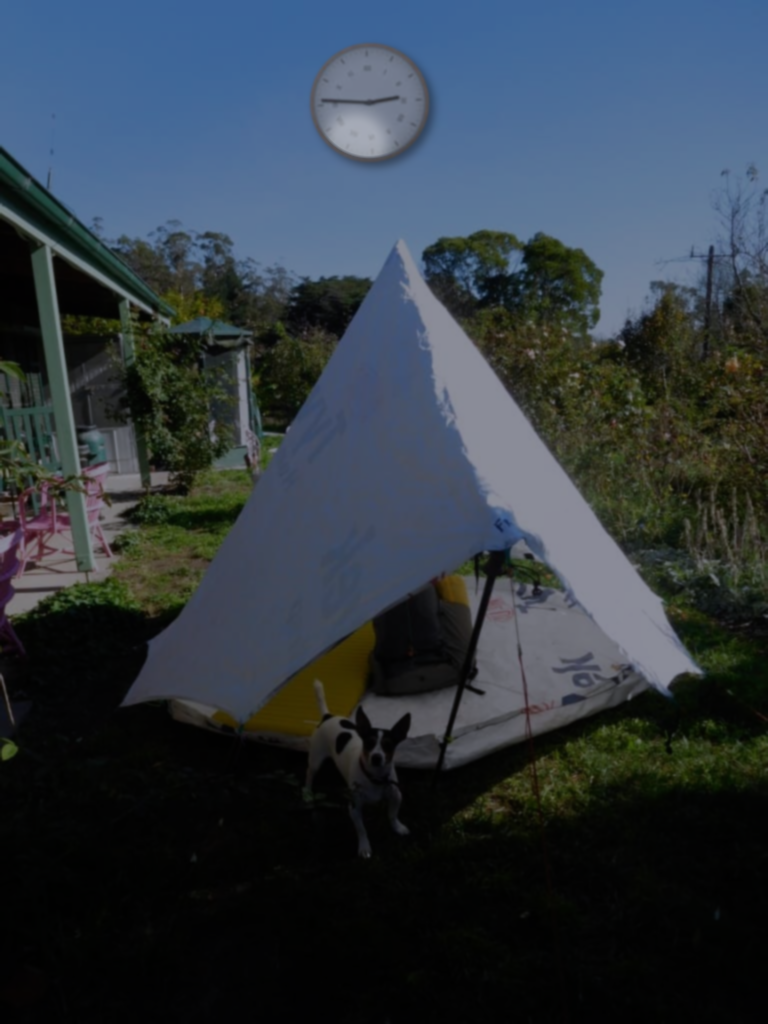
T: 2 h 46 min
